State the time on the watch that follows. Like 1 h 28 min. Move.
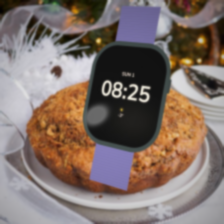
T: 8 h 25 min
